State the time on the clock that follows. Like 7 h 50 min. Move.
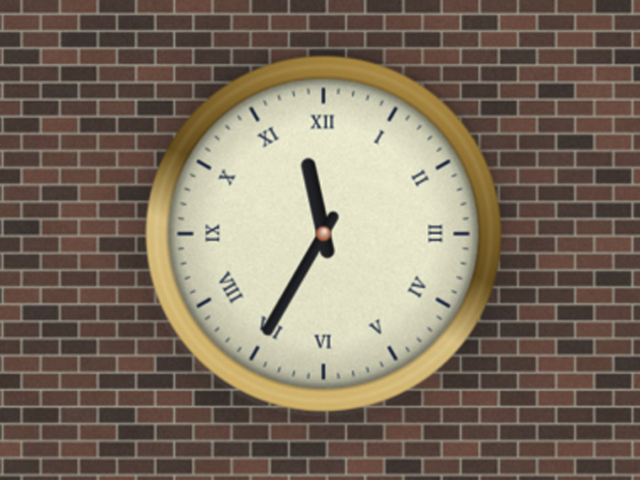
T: 11 h 35 min
